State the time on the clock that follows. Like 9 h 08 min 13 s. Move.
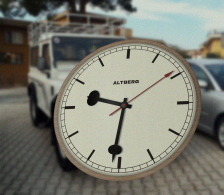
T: 9 h 31 min 09 s
